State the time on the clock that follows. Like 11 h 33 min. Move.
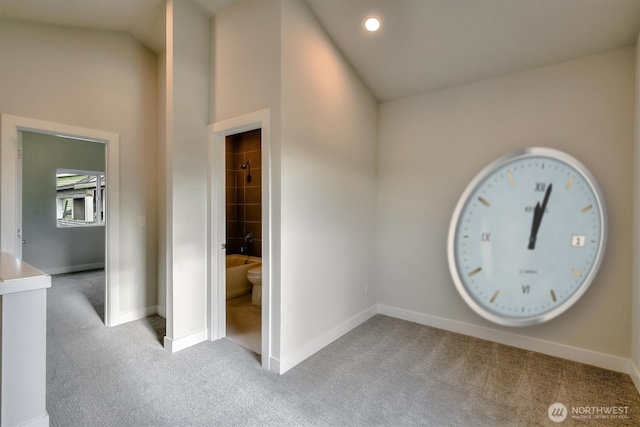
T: 12 h 02 min
